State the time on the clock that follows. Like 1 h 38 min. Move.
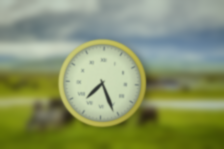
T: 7 h 26 min
